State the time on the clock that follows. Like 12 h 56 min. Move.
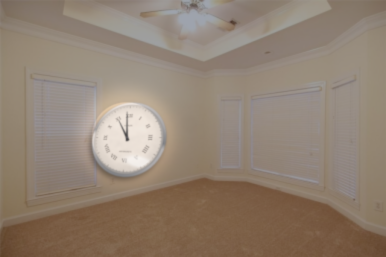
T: 10 h 59 min
